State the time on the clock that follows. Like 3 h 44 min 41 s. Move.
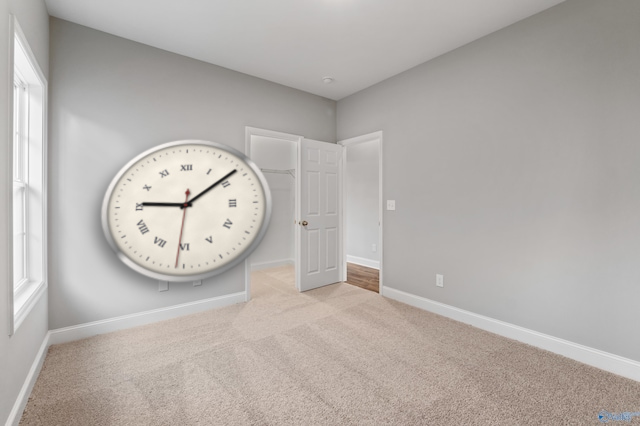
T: 9 h 08 min 31 s
